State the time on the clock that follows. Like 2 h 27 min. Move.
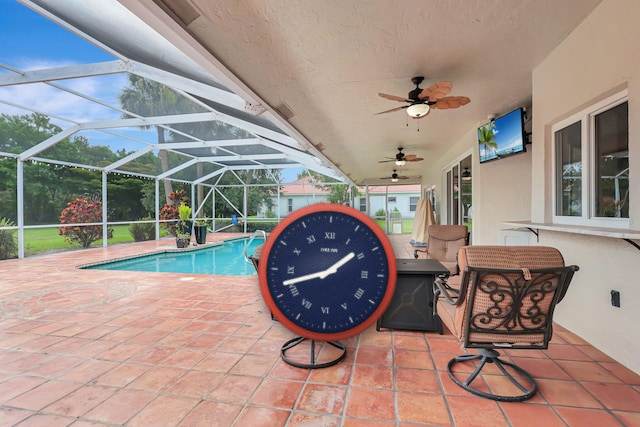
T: 1 h 42 min
